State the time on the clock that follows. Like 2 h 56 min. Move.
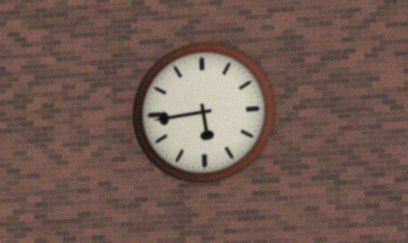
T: 5 h 44 min
